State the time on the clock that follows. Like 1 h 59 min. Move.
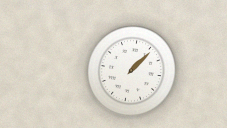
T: 1 h 06 min
